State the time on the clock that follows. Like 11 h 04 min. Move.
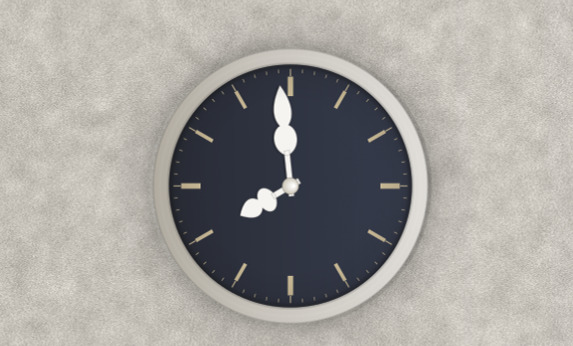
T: 7 h 59 min
